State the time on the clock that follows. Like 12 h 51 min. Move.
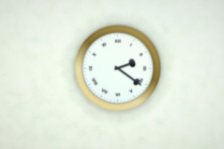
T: 2 h 21 min
